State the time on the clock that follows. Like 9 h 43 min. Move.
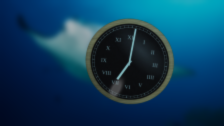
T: 7 h 01 min
